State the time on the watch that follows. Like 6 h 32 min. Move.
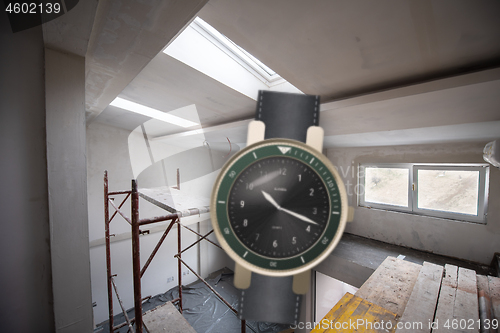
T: 10 h 18 min
